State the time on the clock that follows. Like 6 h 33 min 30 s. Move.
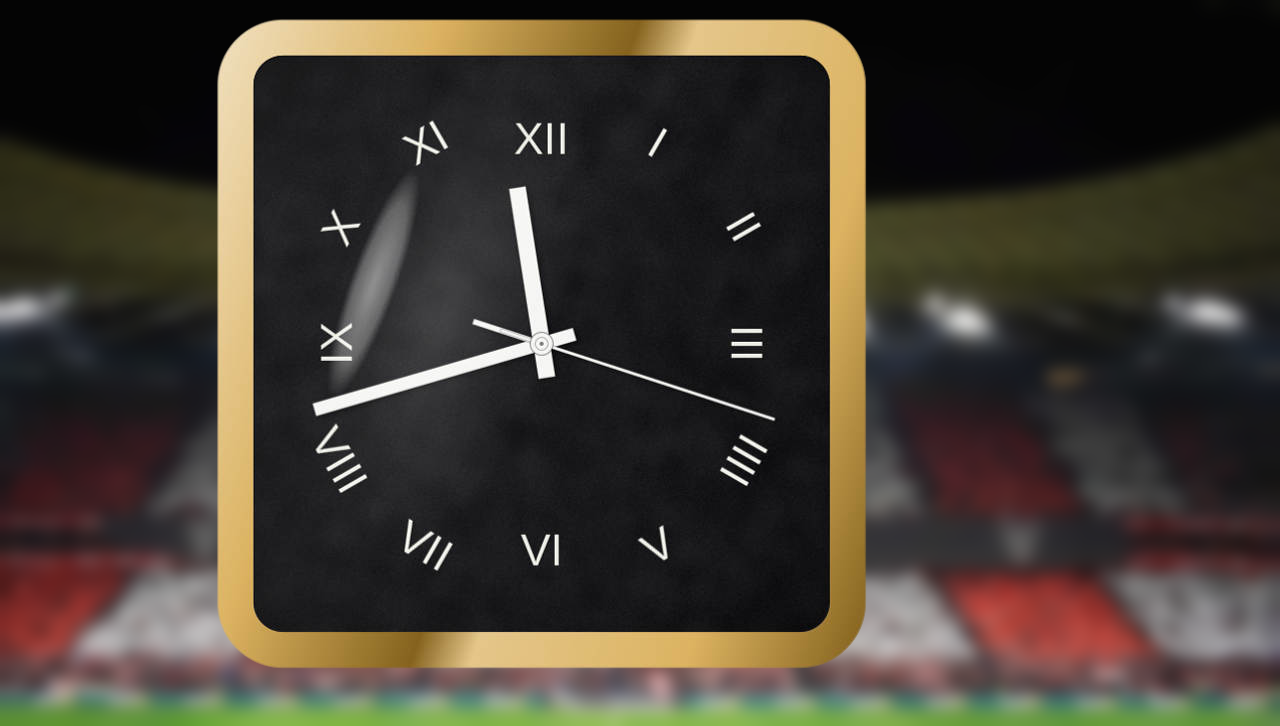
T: 11 h 42 min 18 s
